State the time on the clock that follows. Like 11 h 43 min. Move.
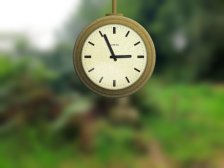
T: 2 h 56 min
